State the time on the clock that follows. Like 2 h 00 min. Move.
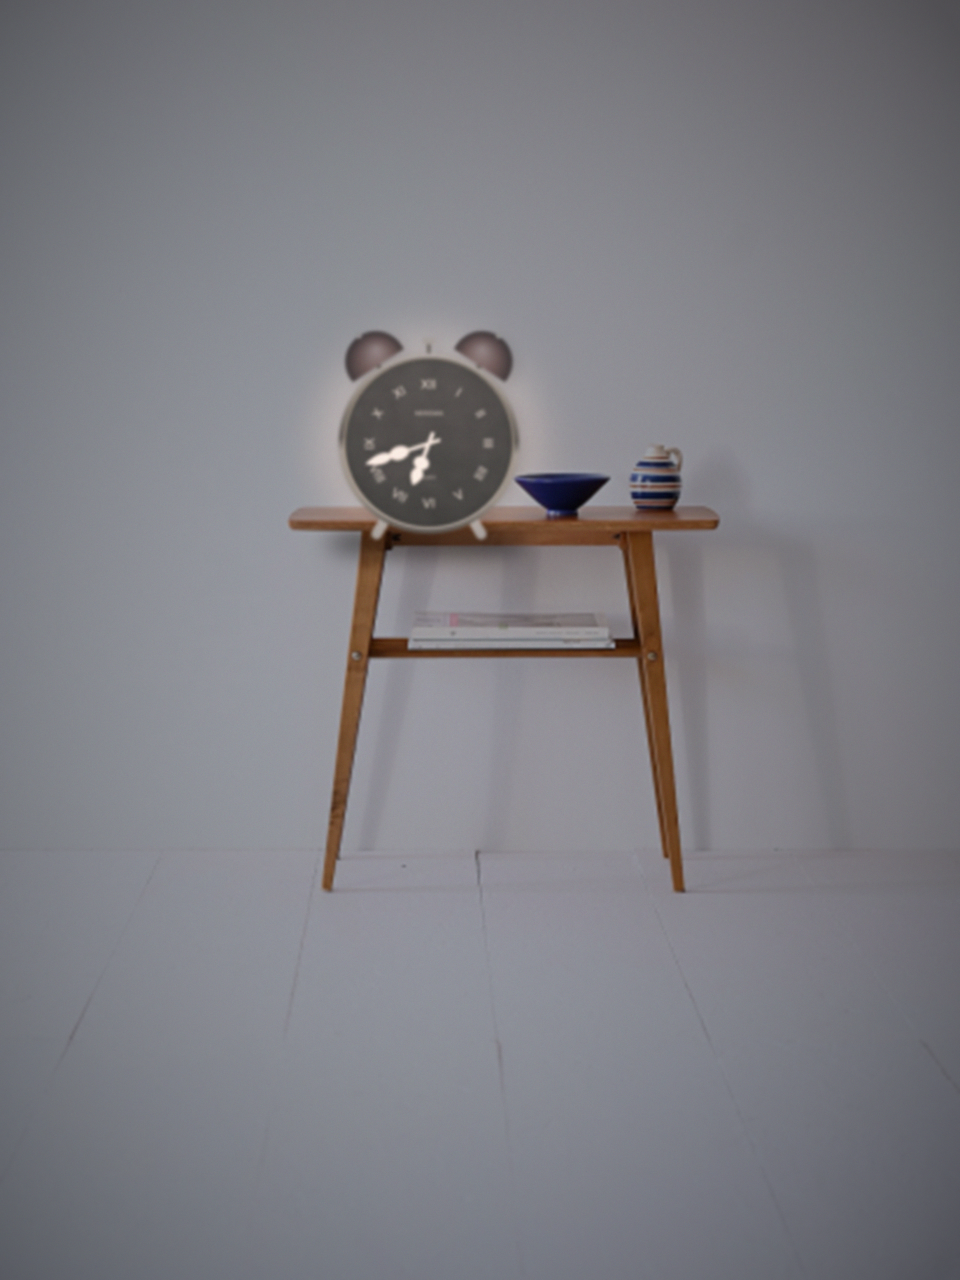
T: 6 h 42 min
